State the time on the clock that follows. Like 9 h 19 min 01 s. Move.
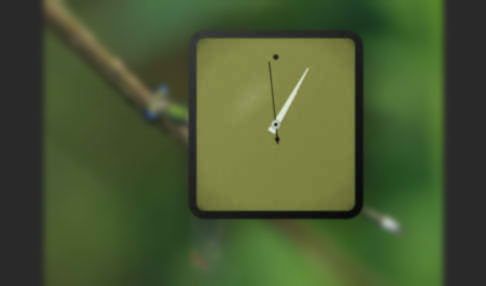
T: 1 h 04 min 59 s
